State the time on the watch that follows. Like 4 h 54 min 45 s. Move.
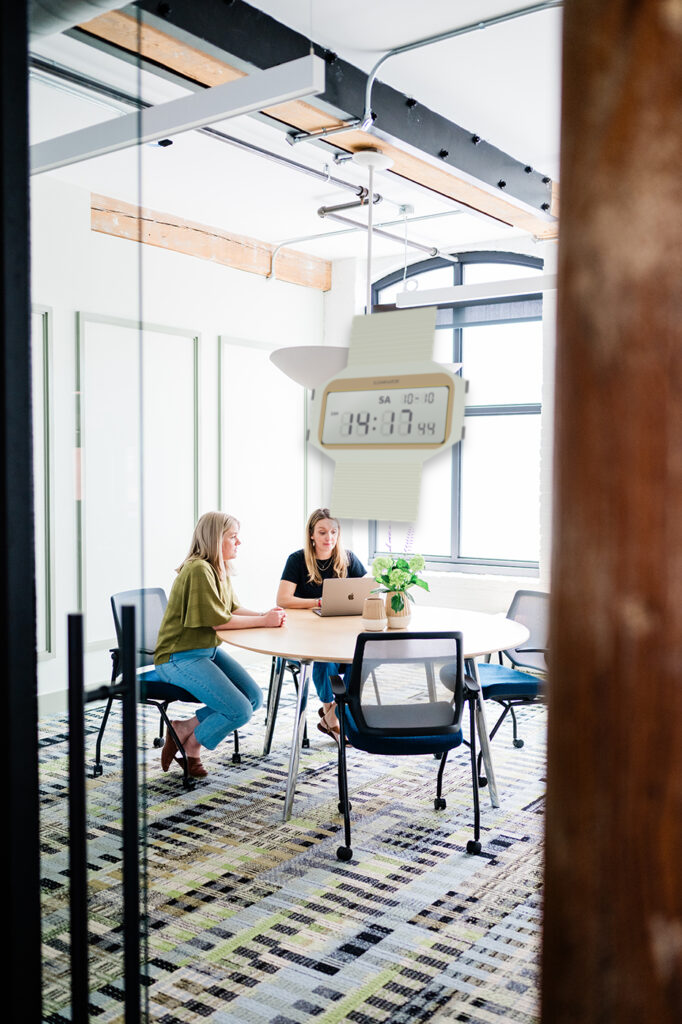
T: 14 h 17 min 44 s
